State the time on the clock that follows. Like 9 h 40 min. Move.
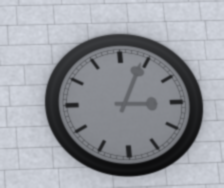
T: 3 h 04 min
